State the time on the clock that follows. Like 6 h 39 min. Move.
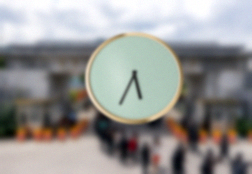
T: 5 h 34 min
